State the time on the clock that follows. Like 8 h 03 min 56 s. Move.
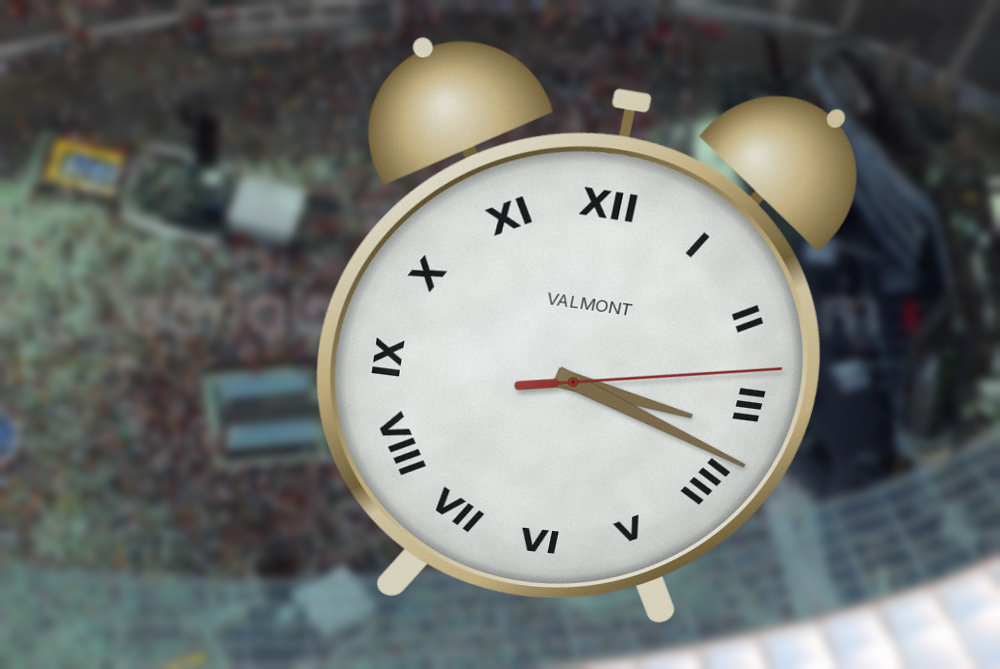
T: 3 h 18 min 13 s
